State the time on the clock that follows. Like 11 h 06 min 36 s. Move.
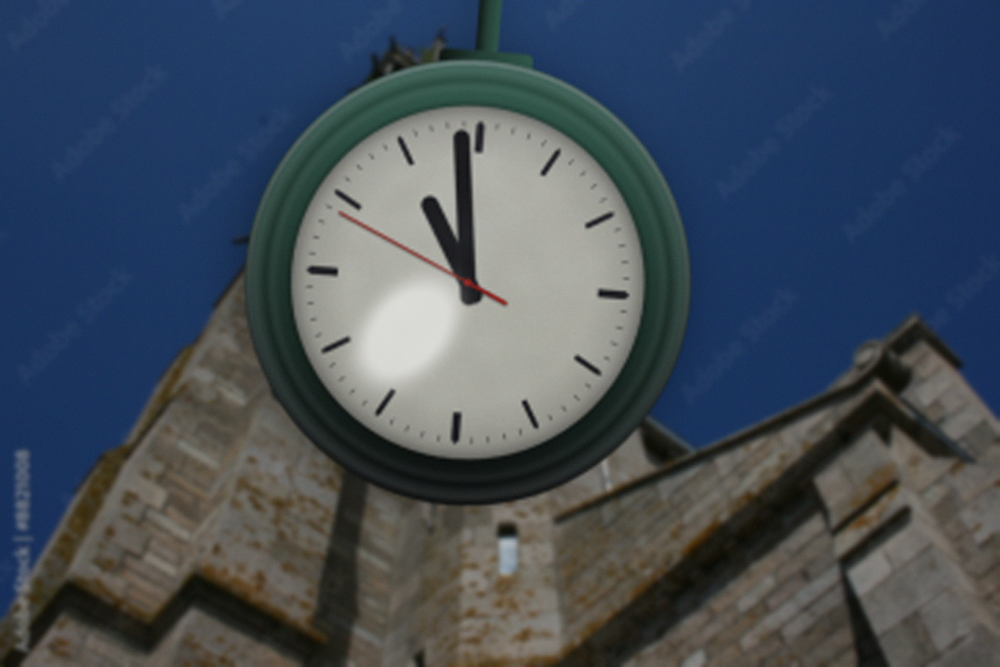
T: 10 h 58 min 49 s
